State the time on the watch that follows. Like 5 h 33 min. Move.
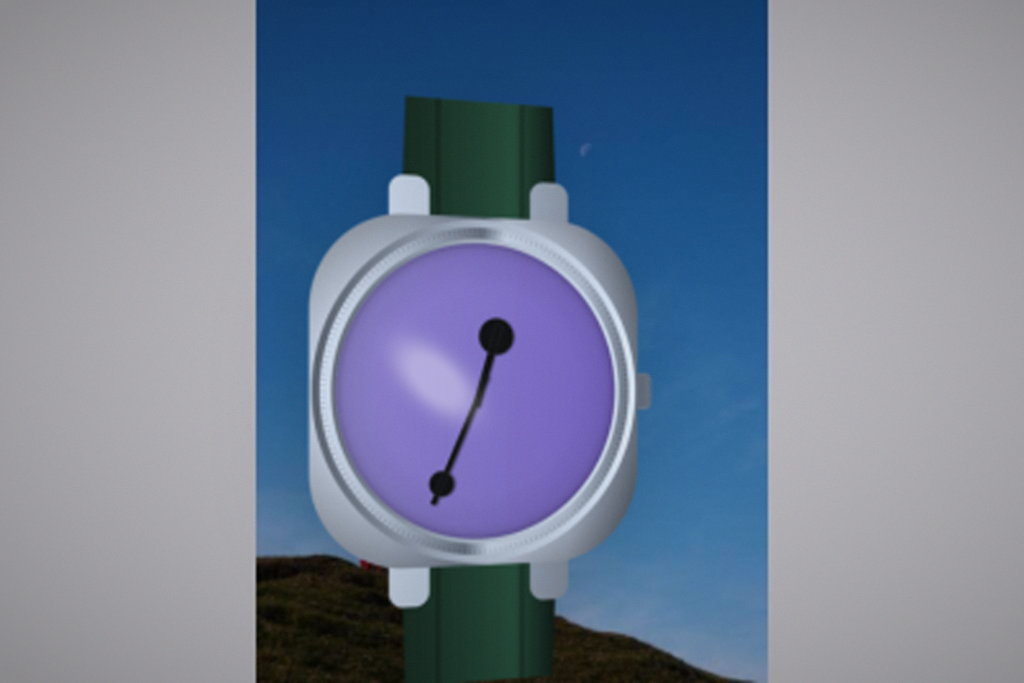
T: 12 h 34 min
